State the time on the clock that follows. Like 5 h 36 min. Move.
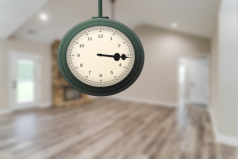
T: 3 h 16 min
